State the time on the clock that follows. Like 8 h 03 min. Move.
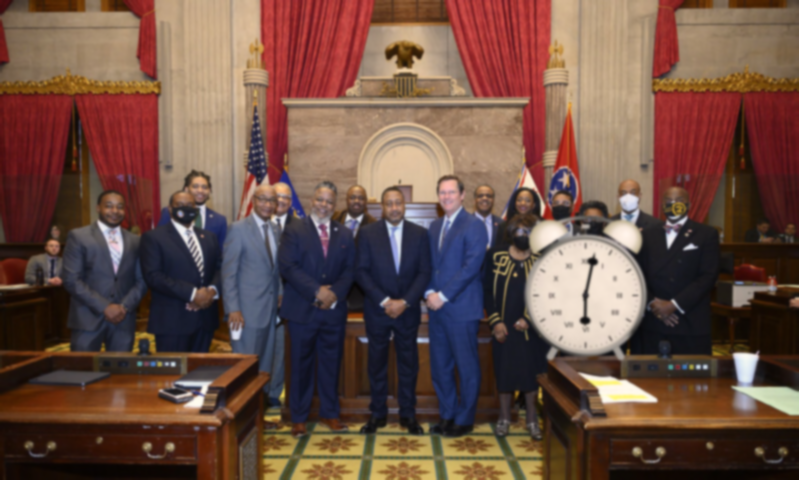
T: 6 h 02 min
